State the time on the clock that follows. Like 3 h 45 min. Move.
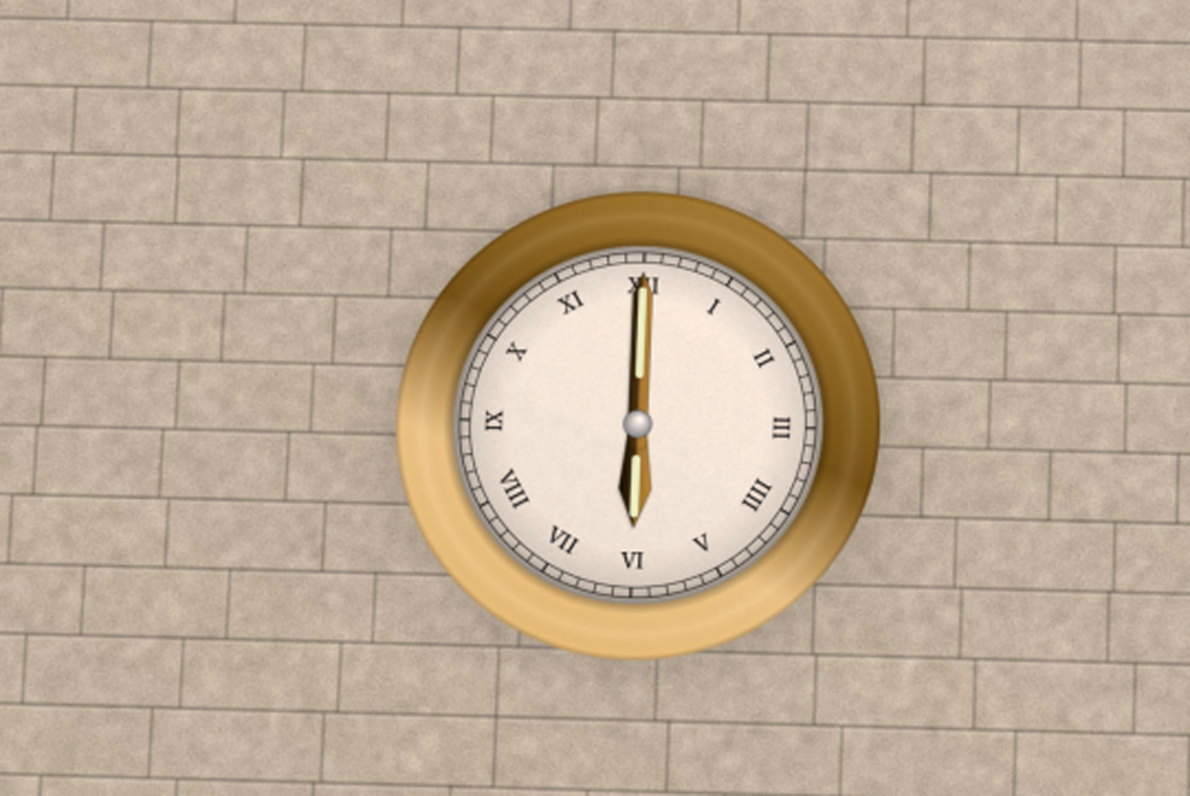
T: 6 h 00 min
